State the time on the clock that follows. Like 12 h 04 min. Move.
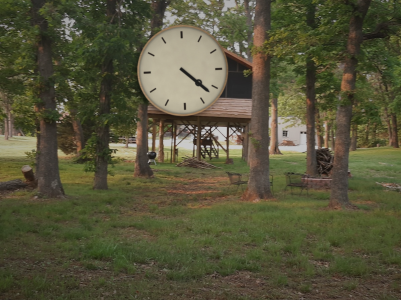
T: 4 h 22 min
